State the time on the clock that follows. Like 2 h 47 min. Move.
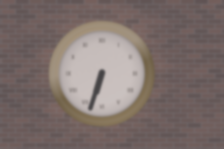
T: 6 h 33 min
